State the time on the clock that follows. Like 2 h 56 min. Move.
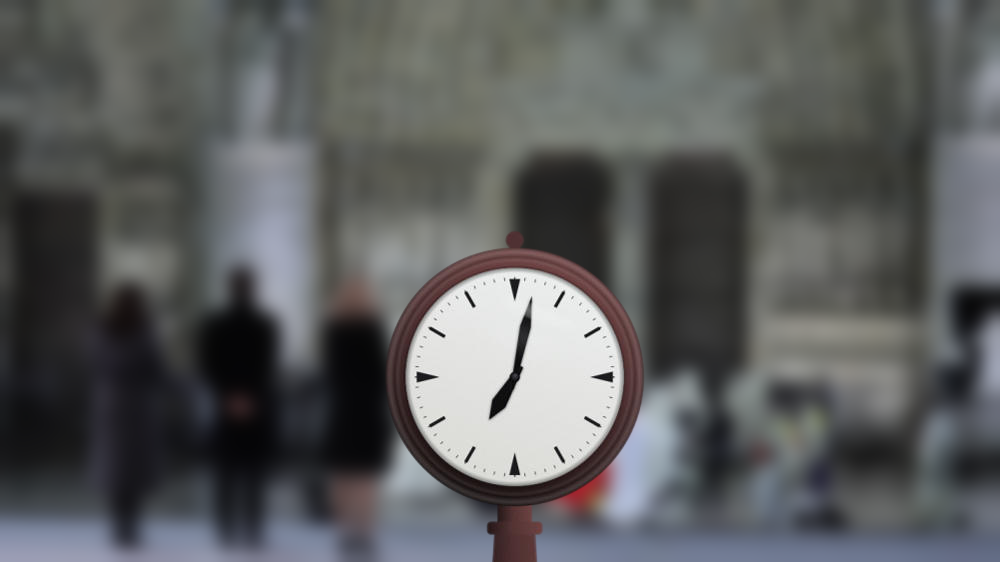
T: 7 h 02 min
